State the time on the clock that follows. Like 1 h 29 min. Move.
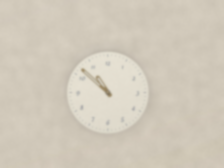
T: 10 h 52 min
